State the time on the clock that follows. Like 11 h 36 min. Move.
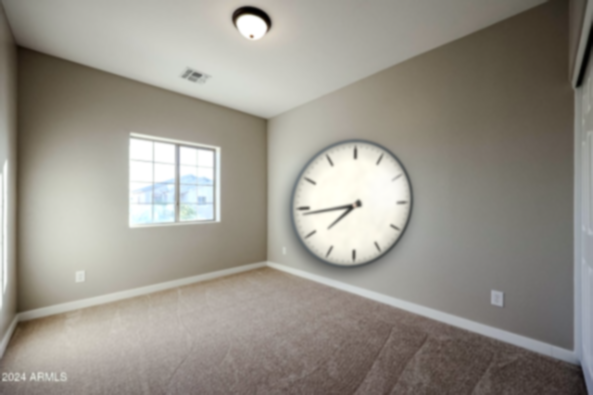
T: 7 h 44 min
